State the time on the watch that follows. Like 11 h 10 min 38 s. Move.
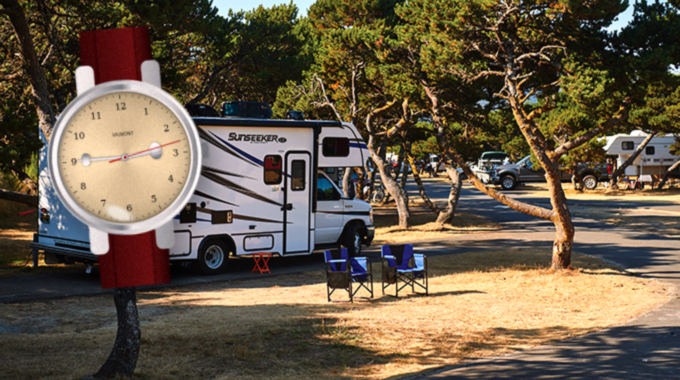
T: 2 h 45 min 13 s
